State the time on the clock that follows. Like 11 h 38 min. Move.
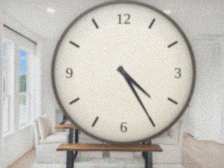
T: 4 h 25 min
